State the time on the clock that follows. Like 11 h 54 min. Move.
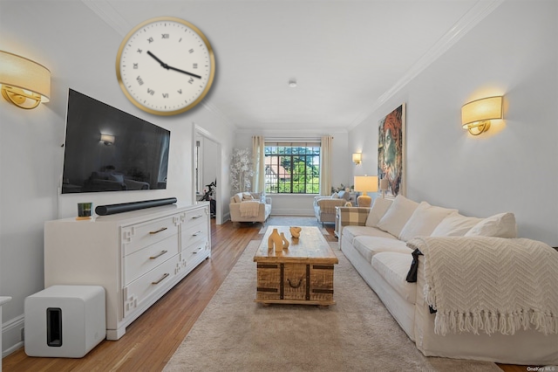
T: 10 h 18 min
